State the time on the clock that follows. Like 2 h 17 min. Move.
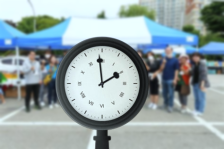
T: 1 h 59 min
